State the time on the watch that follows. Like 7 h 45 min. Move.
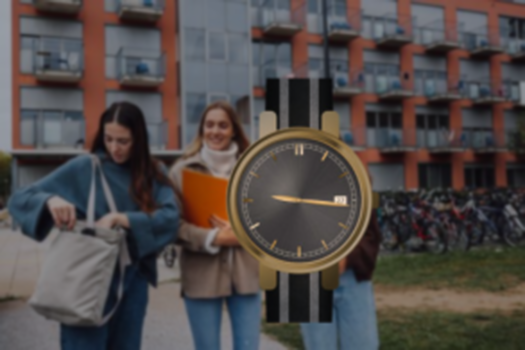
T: 9 h 16 min
